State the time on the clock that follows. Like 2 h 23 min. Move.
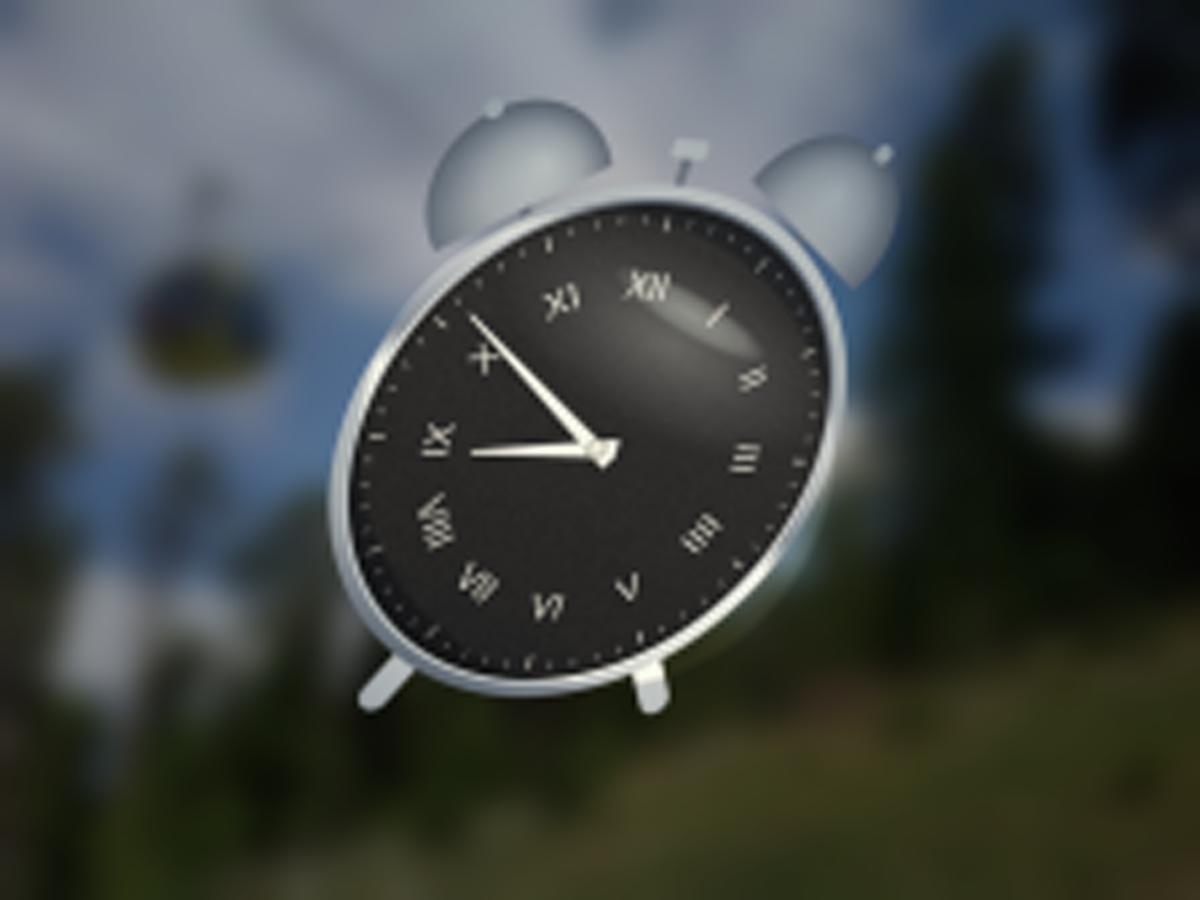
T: 8 h 51 min
